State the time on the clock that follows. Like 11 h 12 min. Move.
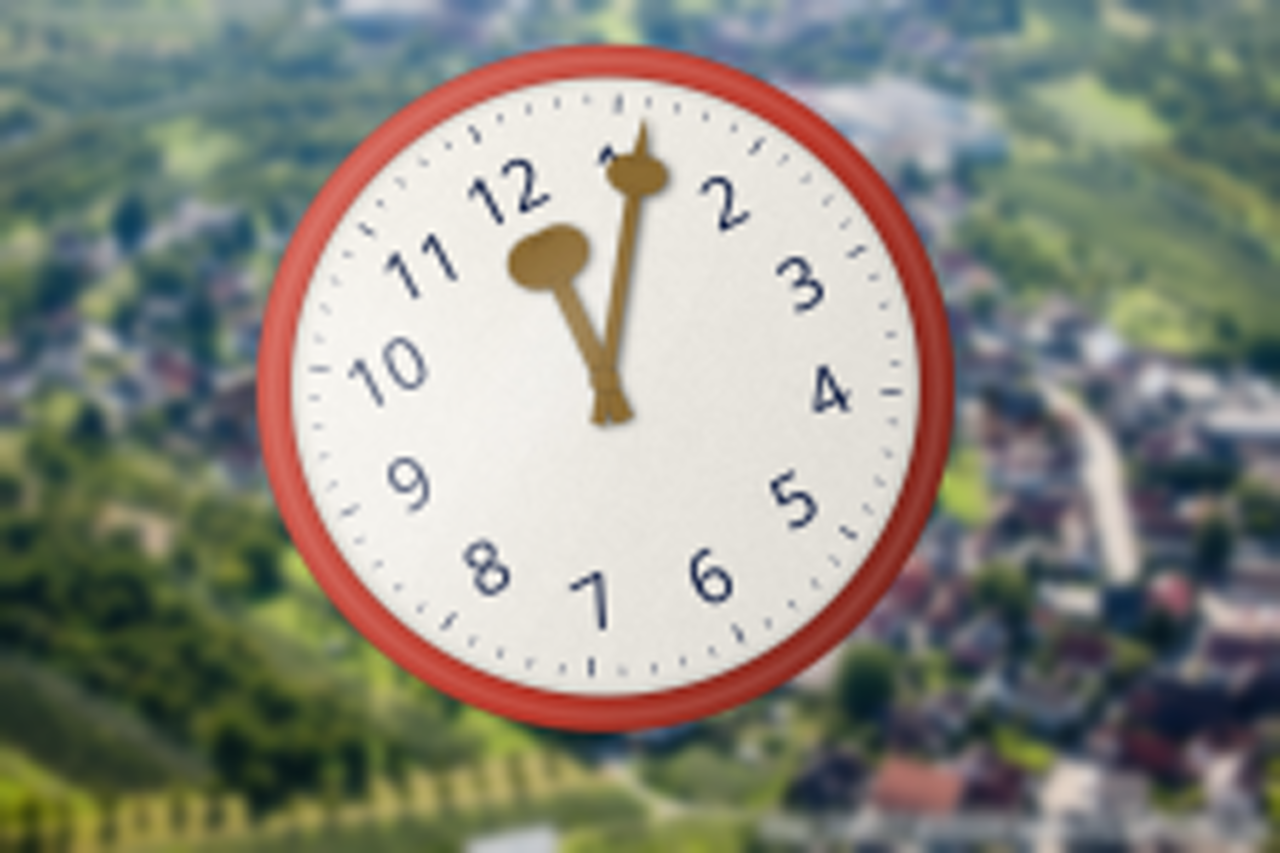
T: 12 h 06 min
